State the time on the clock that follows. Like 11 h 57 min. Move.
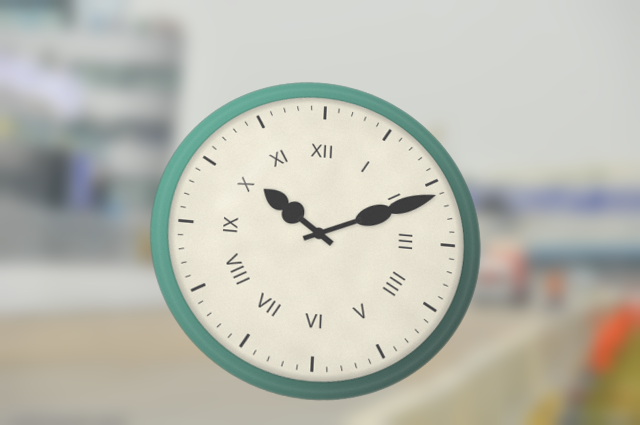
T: 10 h 11 min
